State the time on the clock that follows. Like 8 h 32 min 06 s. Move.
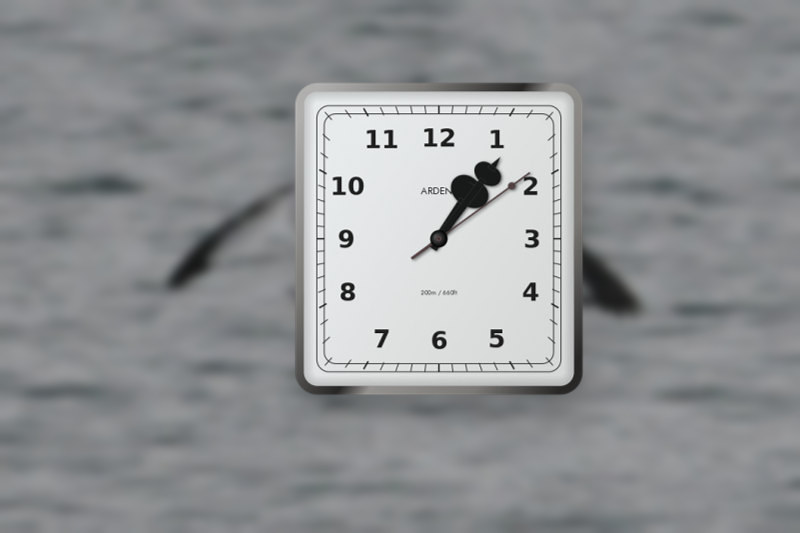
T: 1 h 06 min 09 s
